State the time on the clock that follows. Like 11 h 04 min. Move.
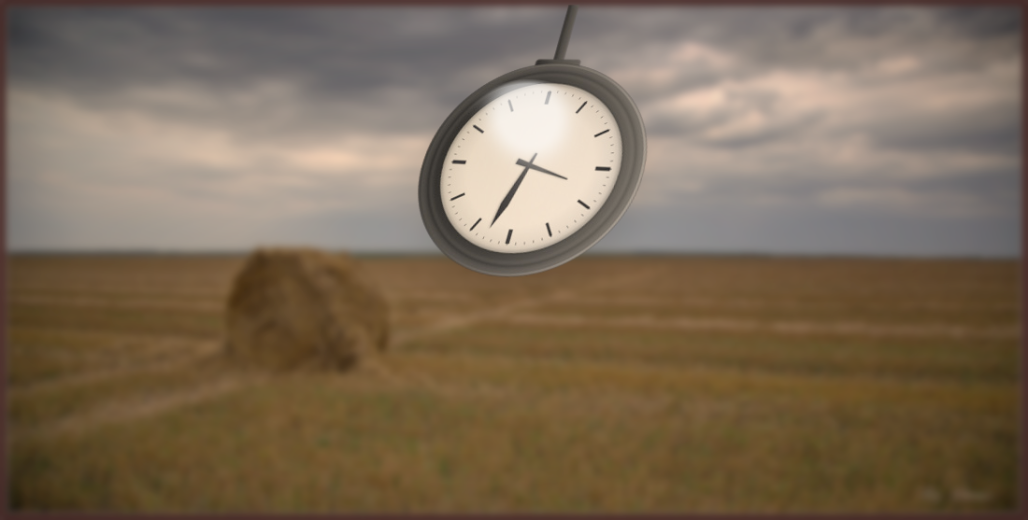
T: 3 h 33 min
